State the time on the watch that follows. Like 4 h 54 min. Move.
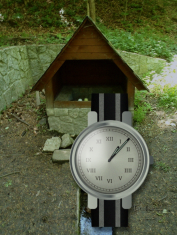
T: 1 h 07 min
